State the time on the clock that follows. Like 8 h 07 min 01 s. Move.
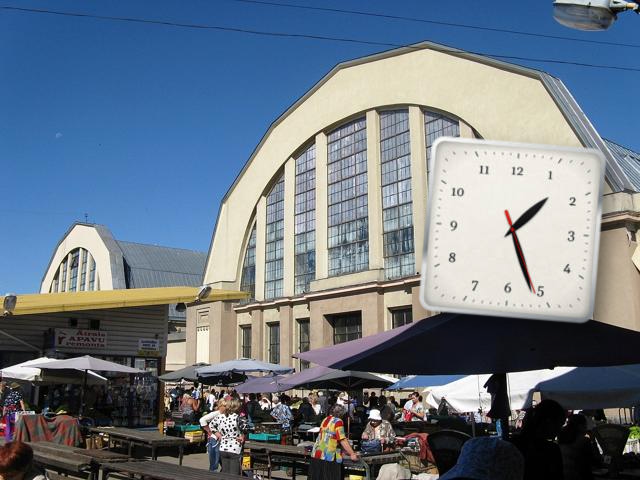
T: 1 h 26 min 26 s
